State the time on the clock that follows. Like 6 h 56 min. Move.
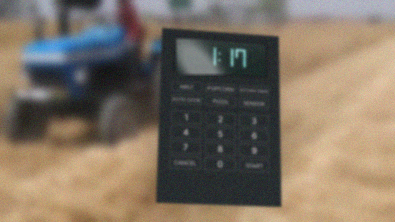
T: 1 h 17 min
